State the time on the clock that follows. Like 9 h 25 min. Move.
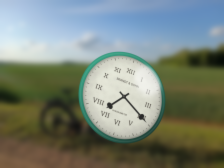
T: 7 h 20 min
